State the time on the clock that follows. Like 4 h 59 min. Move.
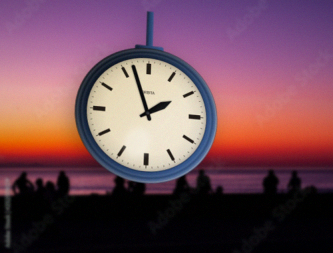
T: 1 h 57 min
